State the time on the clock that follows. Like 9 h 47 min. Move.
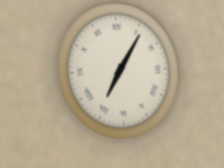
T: 7 h 06 min
